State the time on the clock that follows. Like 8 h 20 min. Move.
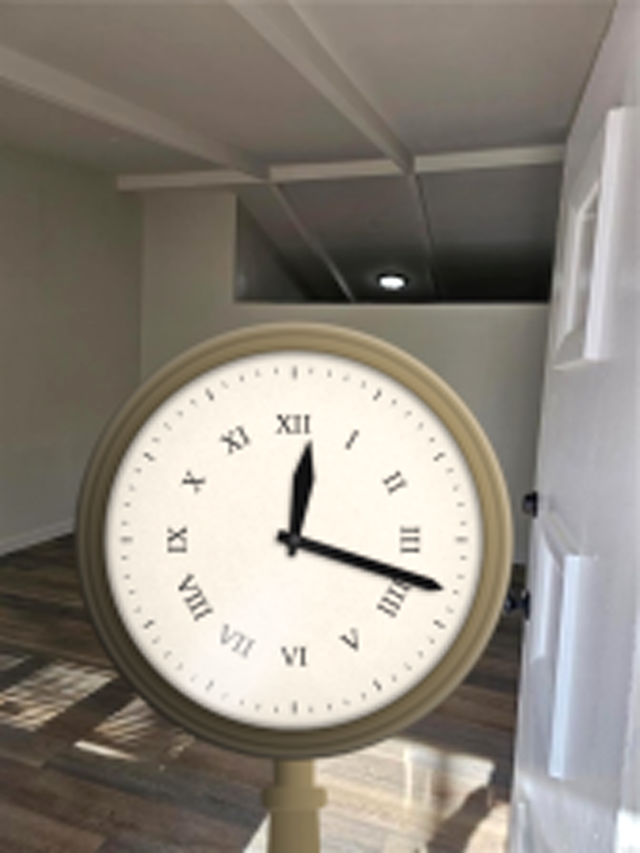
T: 12 h 18 min
